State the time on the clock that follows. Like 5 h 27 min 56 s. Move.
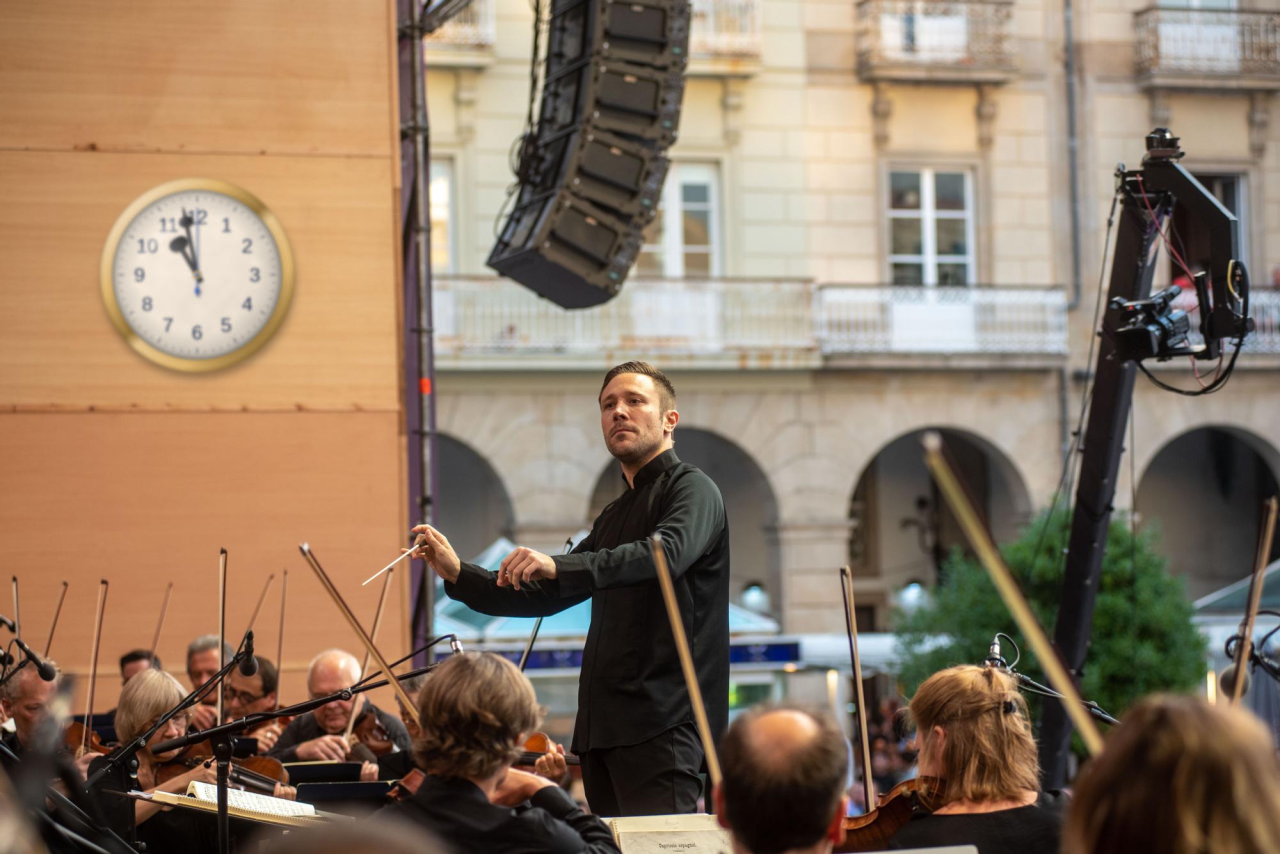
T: 10 h 58 min 00 s
